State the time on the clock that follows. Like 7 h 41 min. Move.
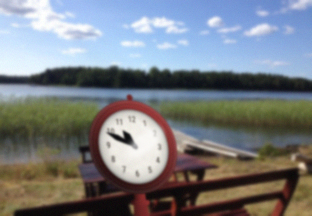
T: 10 h 49 min
